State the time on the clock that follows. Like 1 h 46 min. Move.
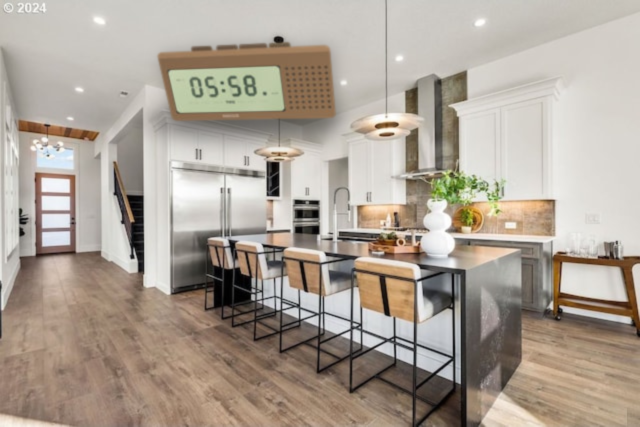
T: 5 h 58 min
